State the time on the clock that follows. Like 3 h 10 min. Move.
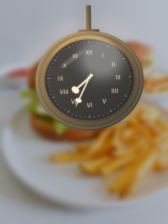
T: 7 h 34 min
